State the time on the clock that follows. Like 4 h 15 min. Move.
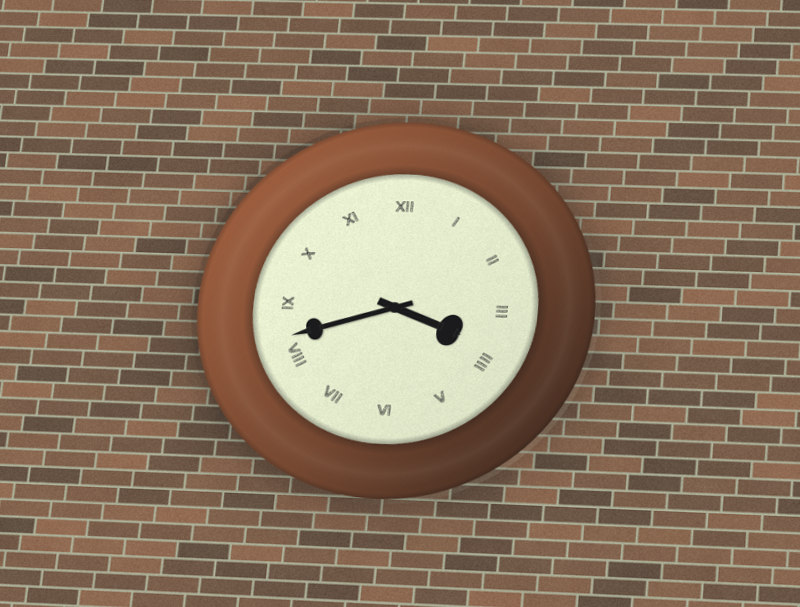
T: 3 h 42 min
